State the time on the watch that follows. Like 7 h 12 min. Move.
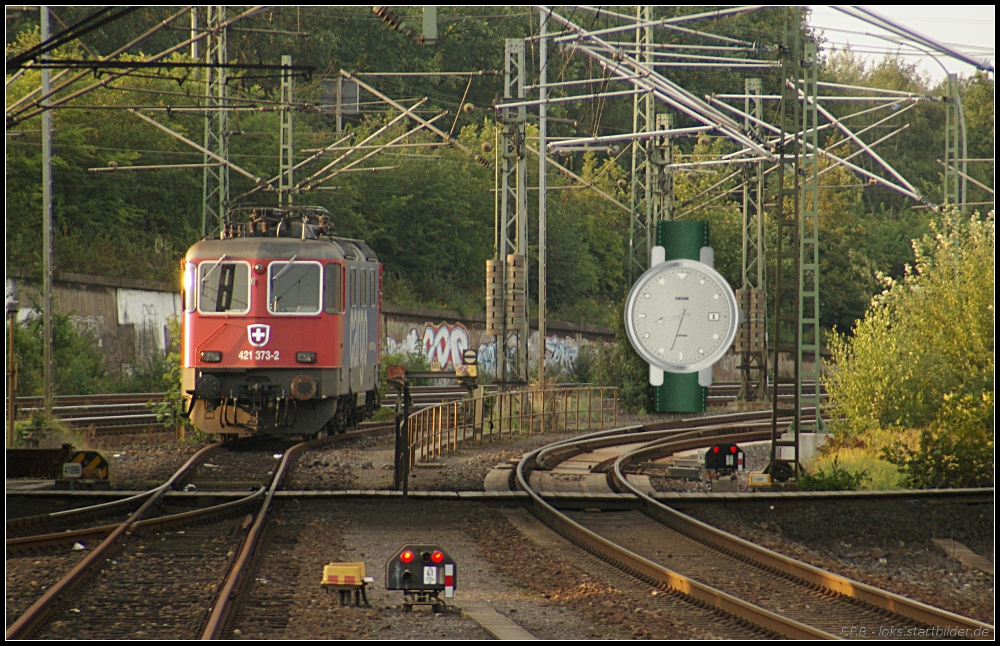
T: 8 h 33 min
